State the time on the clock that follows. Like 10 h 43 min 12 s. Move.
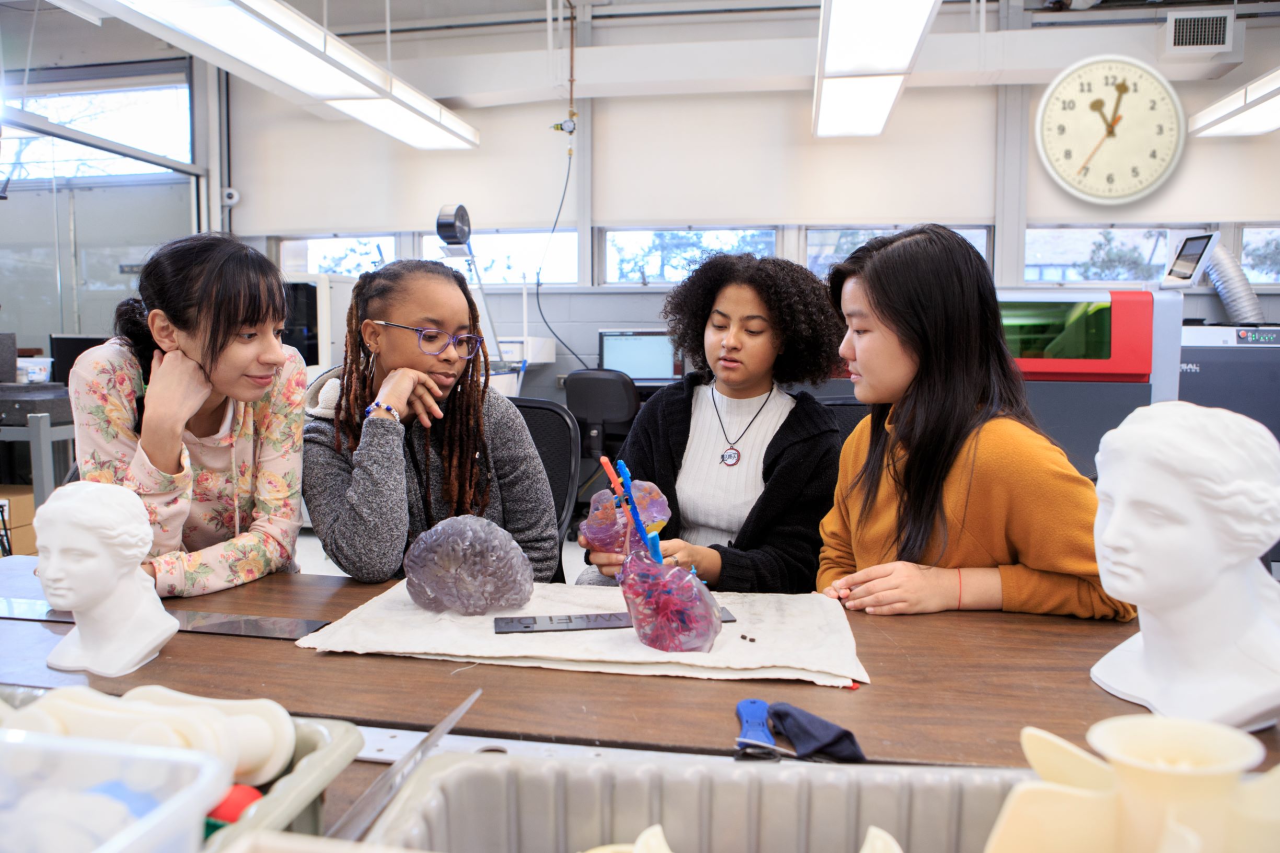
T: 11 h 02 min 36 s
